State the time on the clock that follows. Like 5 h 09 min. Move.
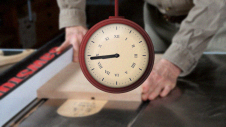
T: 8 h 44 min
